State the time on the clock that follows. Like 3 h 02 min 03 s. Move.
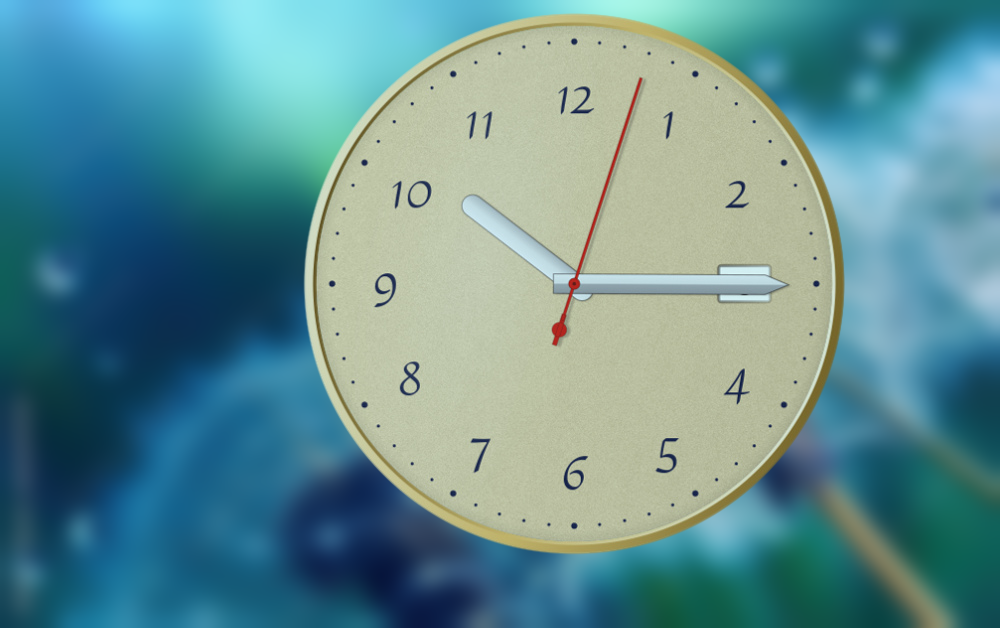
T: 10 h 15 min 03 s
